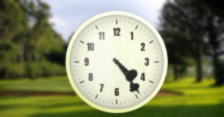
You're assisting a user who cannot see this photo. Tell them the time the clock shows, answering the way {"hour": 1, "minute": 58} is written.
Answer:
{"hour": 4, "minute": 24}
